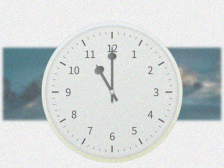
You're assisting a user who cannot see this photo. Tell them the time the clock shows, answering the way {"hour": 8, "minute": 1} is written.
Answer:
{"hour": 11, "minute": 0}
